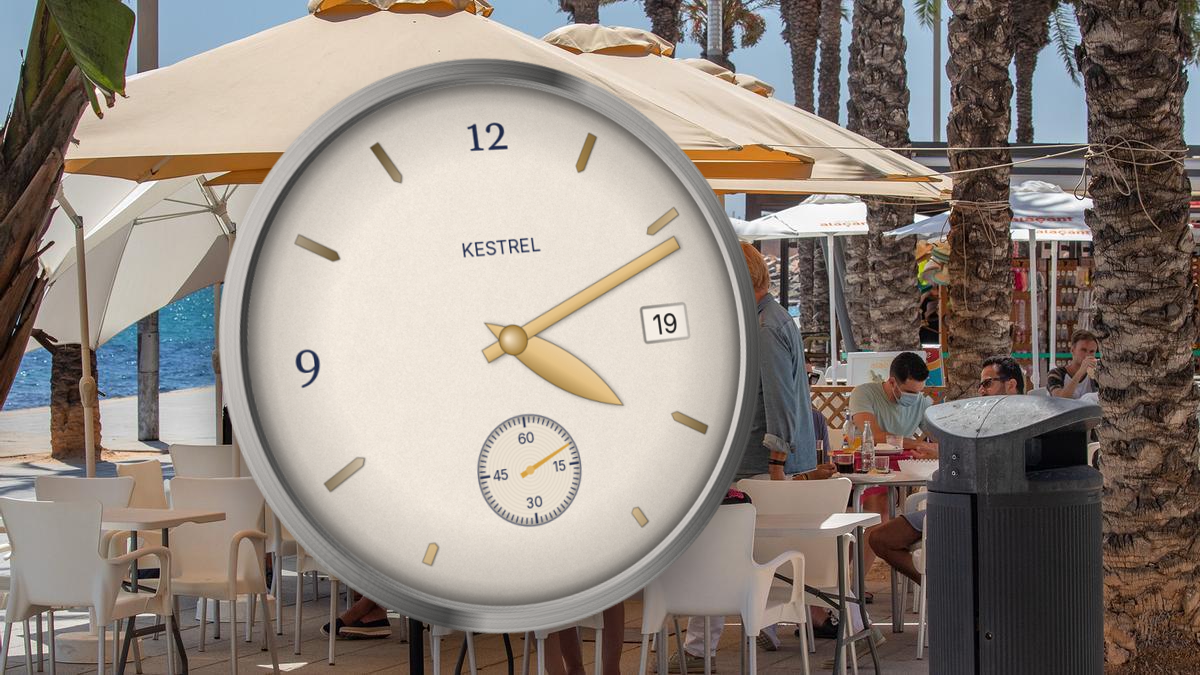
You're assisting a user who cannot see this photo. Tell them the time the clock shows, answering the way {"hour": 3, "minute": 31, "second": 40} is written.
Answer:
{"hour": 4, "minute": 11, "second": 11}
